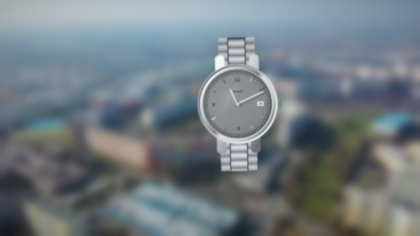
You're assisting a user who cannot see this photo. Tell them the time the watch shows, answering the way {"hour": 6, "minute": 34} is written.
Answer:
{"hour": 11, "minute": 11}
